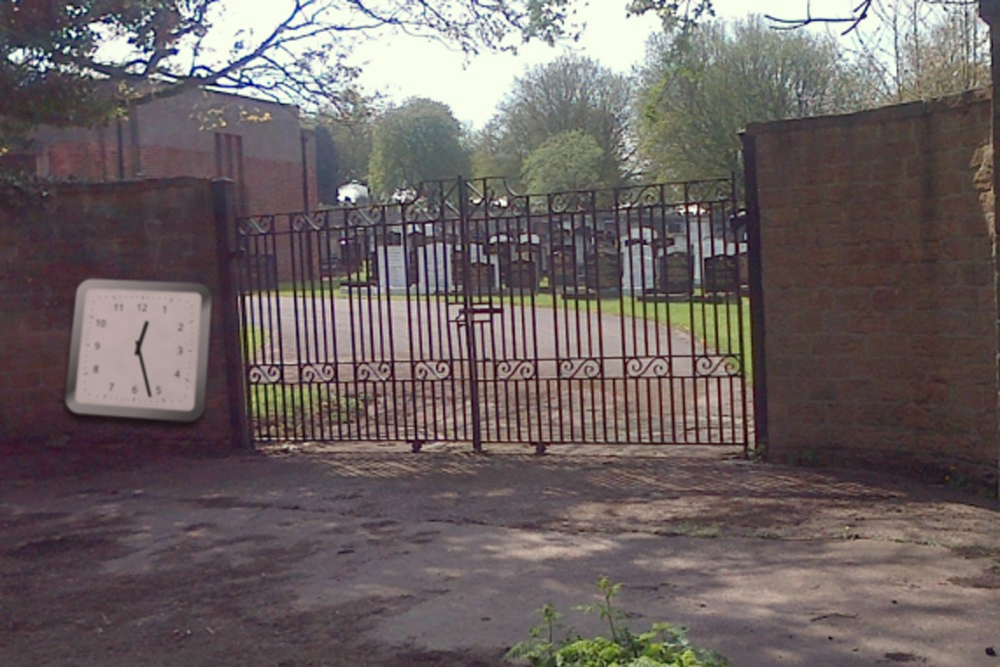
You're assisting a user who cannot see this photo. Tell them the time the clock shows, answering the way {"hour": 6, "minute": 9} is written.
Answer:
{"hour": 12, "minute": 27}
